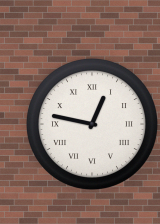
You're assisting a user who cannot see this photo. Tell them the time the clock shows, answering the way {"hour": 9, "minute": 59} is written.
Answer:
{"hour": 12, "minute": 47}
